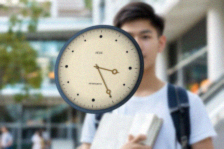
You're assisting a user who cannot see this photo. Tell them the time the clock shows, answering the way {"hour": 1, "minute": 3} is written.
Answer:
{"hour": 3, "minute": 25}
